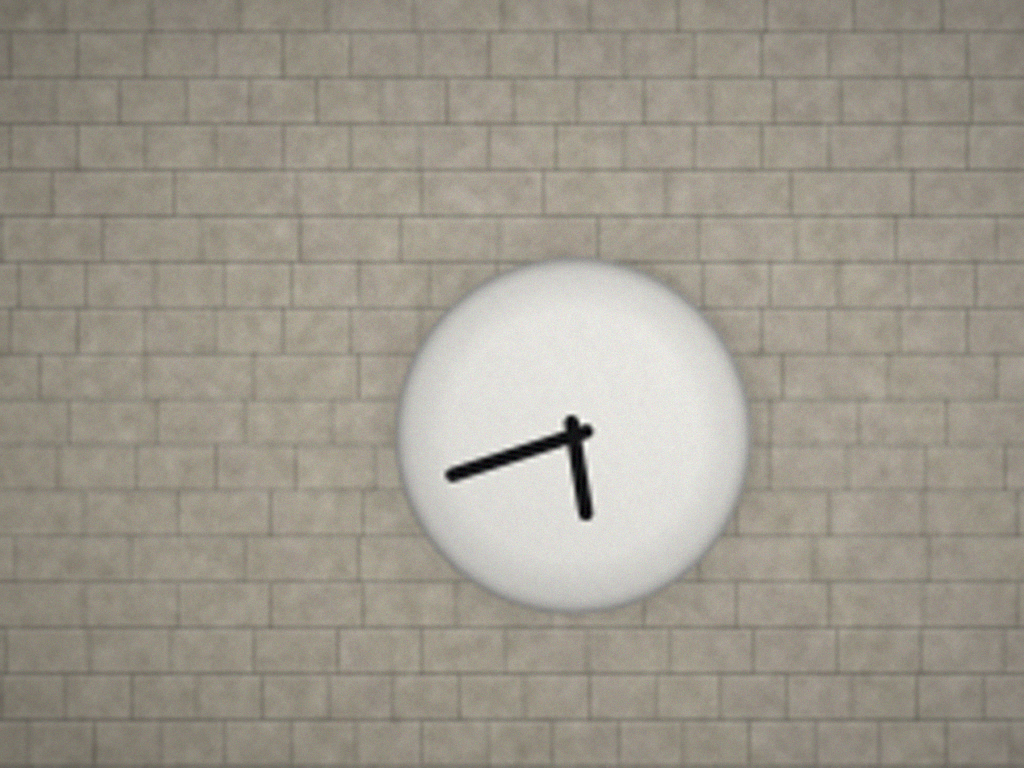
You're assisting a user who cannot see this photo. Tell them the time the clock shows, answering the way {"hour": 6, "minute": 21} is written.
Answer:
{"hour": 5, "minute": 42}
